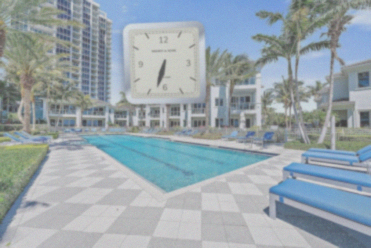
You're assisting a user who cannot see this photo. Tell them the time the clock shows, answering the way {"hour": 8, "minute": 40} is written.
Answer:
{"hour": 6, "minute": 33}
